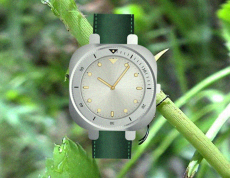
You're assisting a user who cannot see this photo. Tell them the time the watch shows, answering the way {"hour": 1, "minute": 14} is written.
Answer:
{"hour": 10, "minute": 6}
